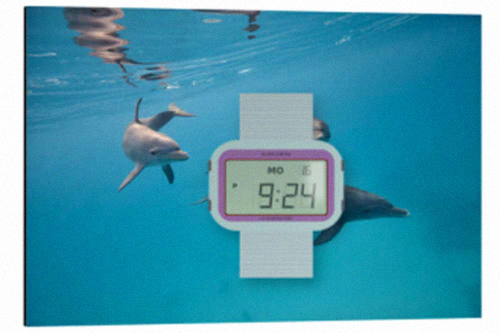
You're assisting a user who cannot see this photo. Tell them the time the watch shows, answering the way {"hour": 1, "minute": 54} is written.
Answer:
{"hour": 9, "minute": 24}
